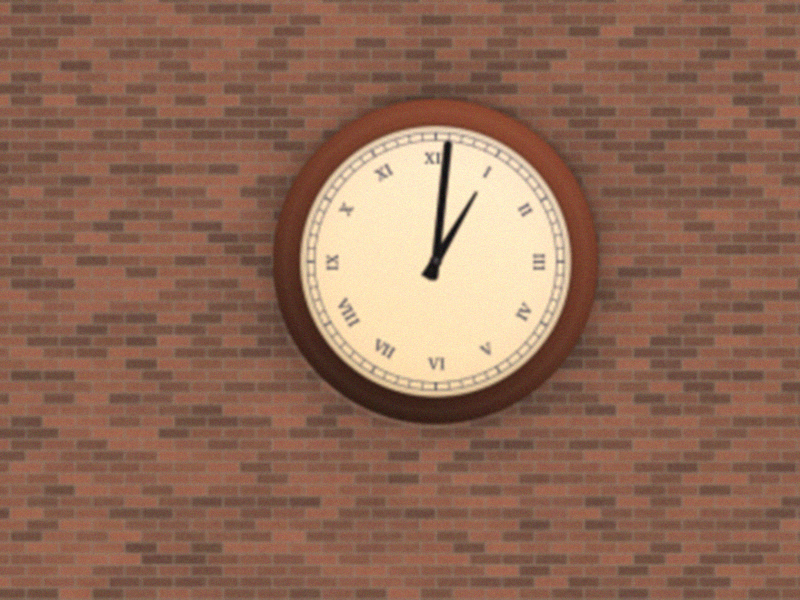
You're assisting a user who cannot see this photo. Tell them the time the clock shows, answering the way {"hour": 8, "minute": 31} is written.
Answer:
{"hour": 1, "minute": 1}
